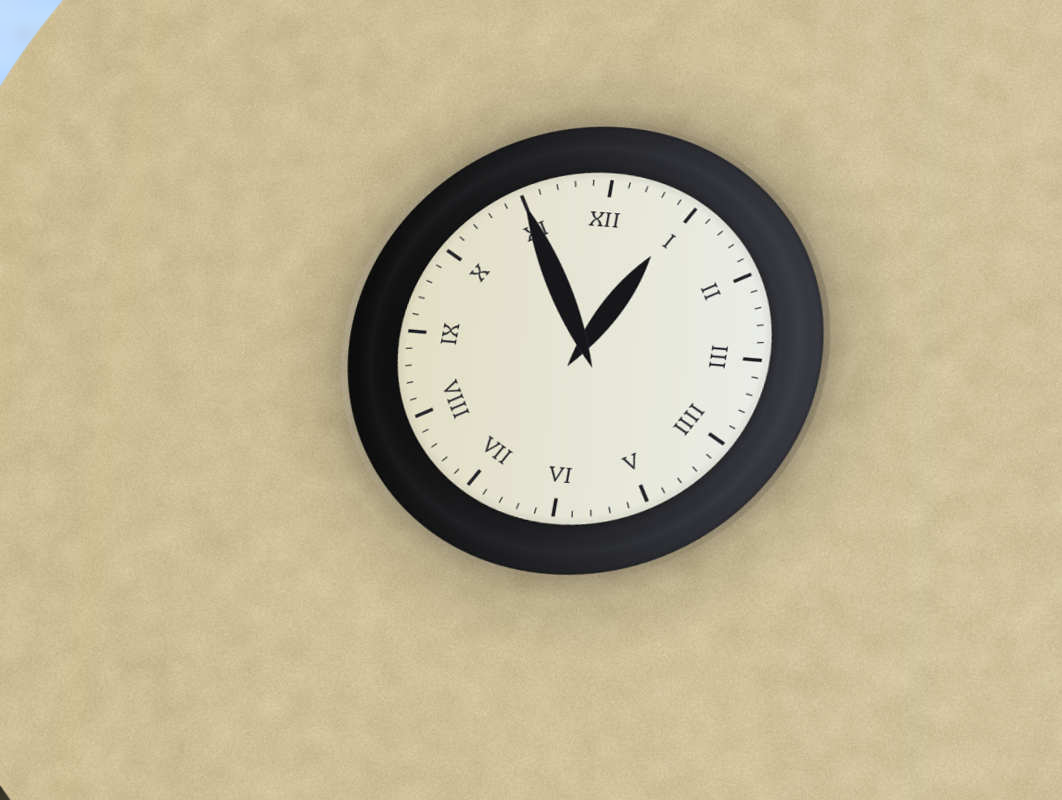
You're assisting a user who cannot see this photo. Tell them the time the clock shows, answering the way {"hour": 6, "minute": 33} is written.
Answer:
{"hour": 12, "minute": 55}
